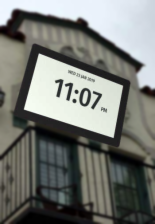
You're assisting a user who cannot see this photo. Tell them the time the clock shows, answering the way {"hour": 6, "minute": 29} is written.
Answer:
{"hour": 11, "minute": 7}
